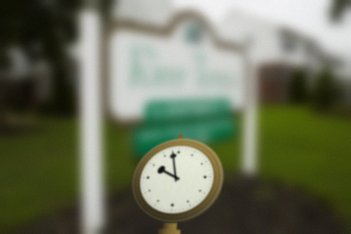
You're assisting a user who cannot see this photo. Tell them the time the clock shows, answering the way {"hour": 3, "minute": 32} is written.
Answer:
{"hour": 9, "minute": 58}
